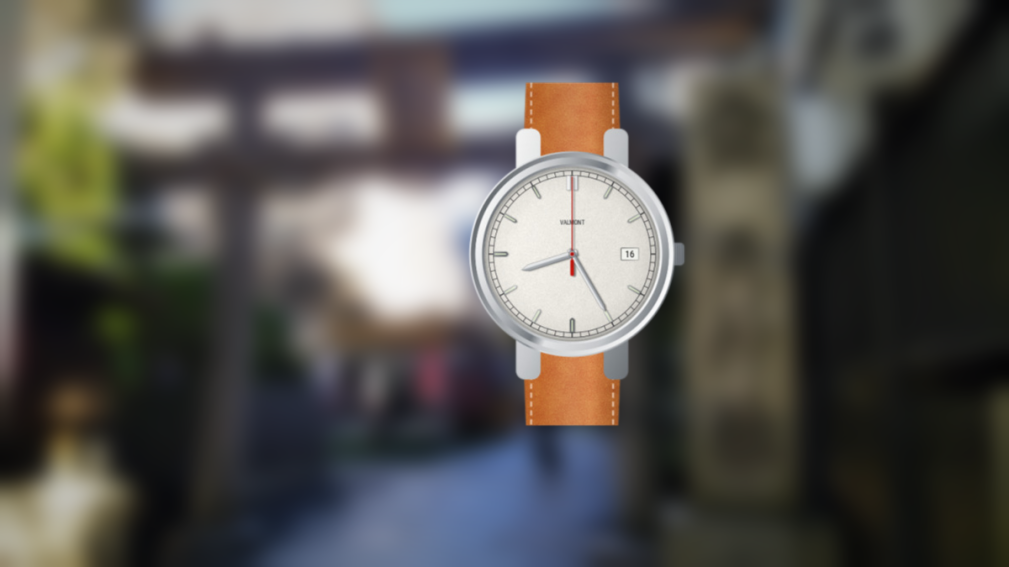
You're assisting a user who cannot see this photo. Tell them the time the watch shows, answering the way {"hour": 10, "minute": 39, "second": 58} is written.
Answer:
{"hour": 8, "minute": 25, "second": 0}
